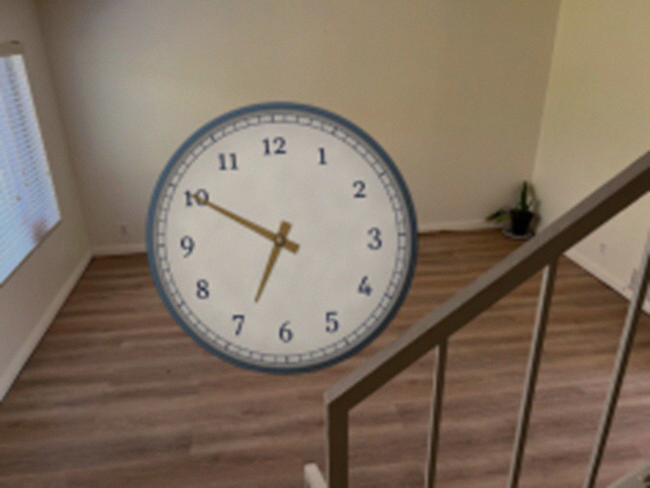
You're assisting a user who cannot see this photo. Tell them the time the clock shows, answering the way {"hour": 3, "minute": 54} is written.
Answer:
{"hour": 6, "minute": 50}
